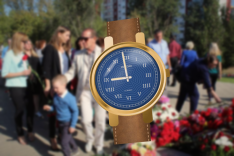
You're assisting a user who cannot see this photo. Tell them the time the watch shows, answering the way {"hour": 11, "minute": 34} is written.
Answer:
{"hour": 8, "minute": 59}
